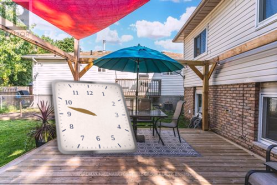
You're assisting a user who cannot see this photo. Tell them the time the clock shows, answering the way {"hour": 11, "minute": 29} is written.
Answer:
{"hour": 9, "minute": 48}
